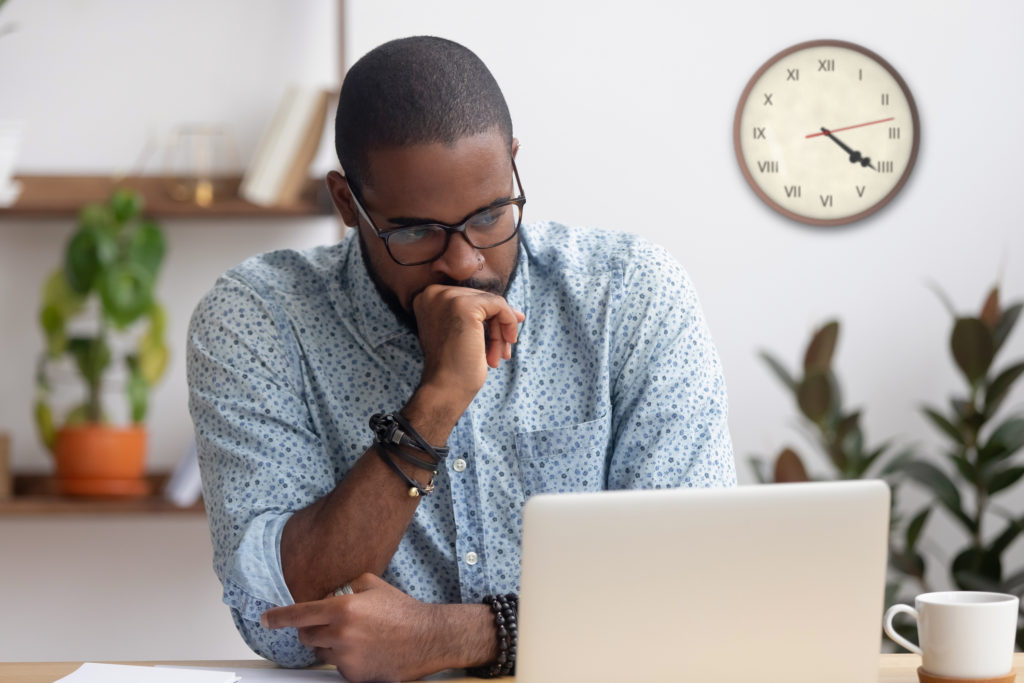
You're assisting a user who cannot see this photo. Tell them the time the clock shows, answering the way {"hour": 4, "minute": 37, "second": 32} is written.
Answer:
{"hour": 4, "minute": 21, "second": 13}
